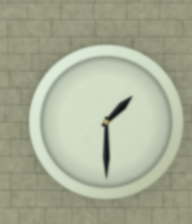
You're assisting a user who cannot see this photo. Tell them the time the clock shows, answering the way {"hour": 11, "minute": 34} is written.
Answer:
{"hour": 1, "minute": 30}
